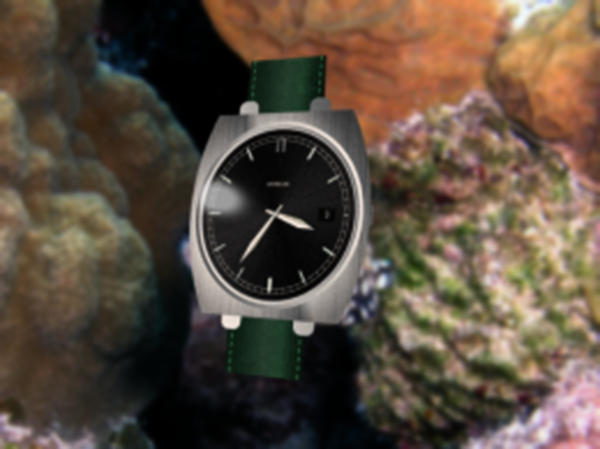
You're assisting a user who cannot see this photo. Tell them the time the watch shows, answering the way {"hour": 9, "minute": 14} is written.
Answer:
{"hour": 3, "minute": 36}
